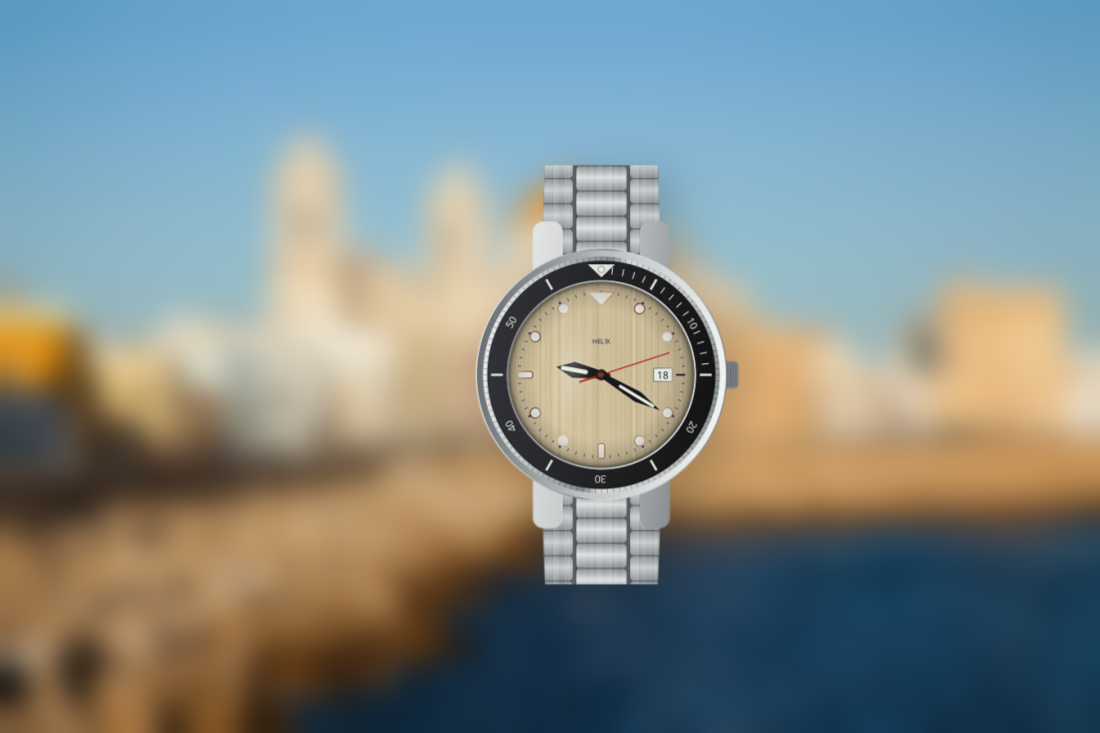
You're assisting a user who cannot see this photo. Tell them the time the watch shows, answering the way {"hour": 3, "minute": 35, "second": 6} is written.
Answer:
{"hour": 9, "minute": 20, "second": 12}
